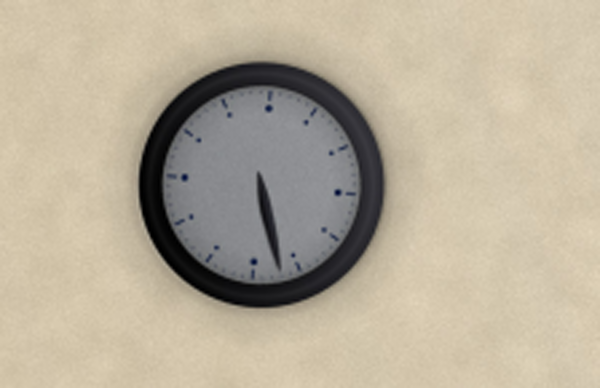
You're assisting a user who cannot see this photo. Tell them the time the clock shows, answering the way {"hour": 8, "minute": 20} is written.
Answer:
{"hour": 5, "minute": 27}
